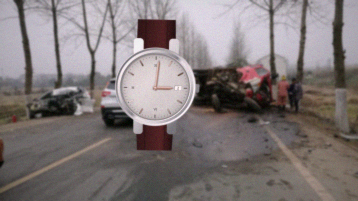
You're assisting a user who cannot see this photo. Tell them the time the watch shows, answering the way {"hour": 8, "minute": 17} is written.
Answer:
{"hour": 3, "minute": 1}
